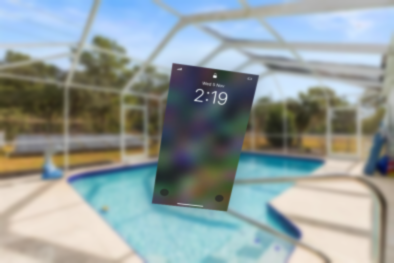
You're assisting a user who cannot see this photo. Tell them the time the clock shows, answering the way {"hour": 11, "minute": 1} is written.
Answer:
{"hour": 2, "minute": 19}
